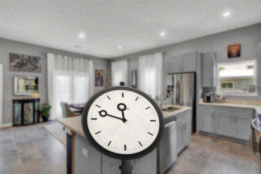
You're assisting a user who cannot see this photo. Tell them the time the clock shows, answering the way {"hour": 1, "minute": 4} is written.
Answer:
{"hour": 11, "minute": 48}
